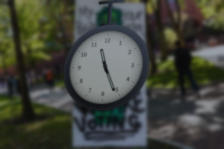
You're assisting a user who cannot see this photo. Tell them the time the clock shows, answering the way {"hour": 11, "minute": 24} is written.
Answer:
{"hour": 11, "minute": 26}
